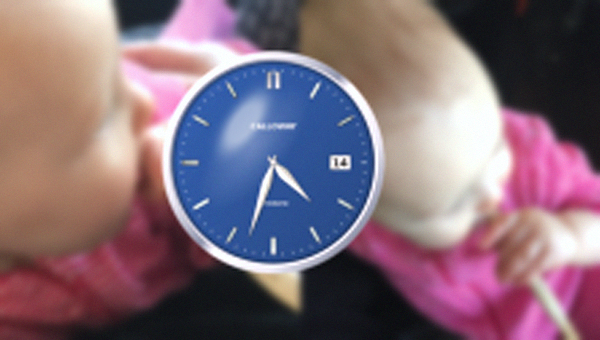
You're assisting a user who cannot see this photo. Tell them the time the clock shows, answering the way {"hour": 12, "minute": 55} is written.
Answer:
{"hour": 4, "minute": 33}
